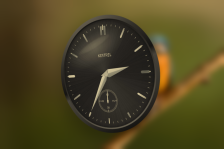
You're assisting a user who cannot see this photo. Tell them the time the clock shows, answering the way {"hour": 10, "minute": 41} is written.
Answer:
{"hour": 2, "minute": 35}
